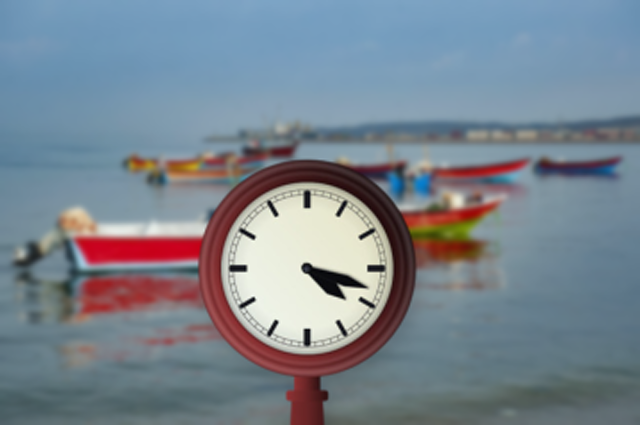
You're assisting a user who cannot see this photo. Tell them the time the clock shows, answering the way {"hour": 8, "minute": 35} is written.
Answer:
{"hour": 4, "minute": 18}
